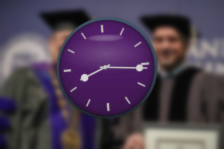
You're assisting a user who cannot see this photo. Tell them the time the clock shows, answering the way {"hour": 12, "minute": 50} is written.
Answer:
{"hour": 8, "minute": 16}
